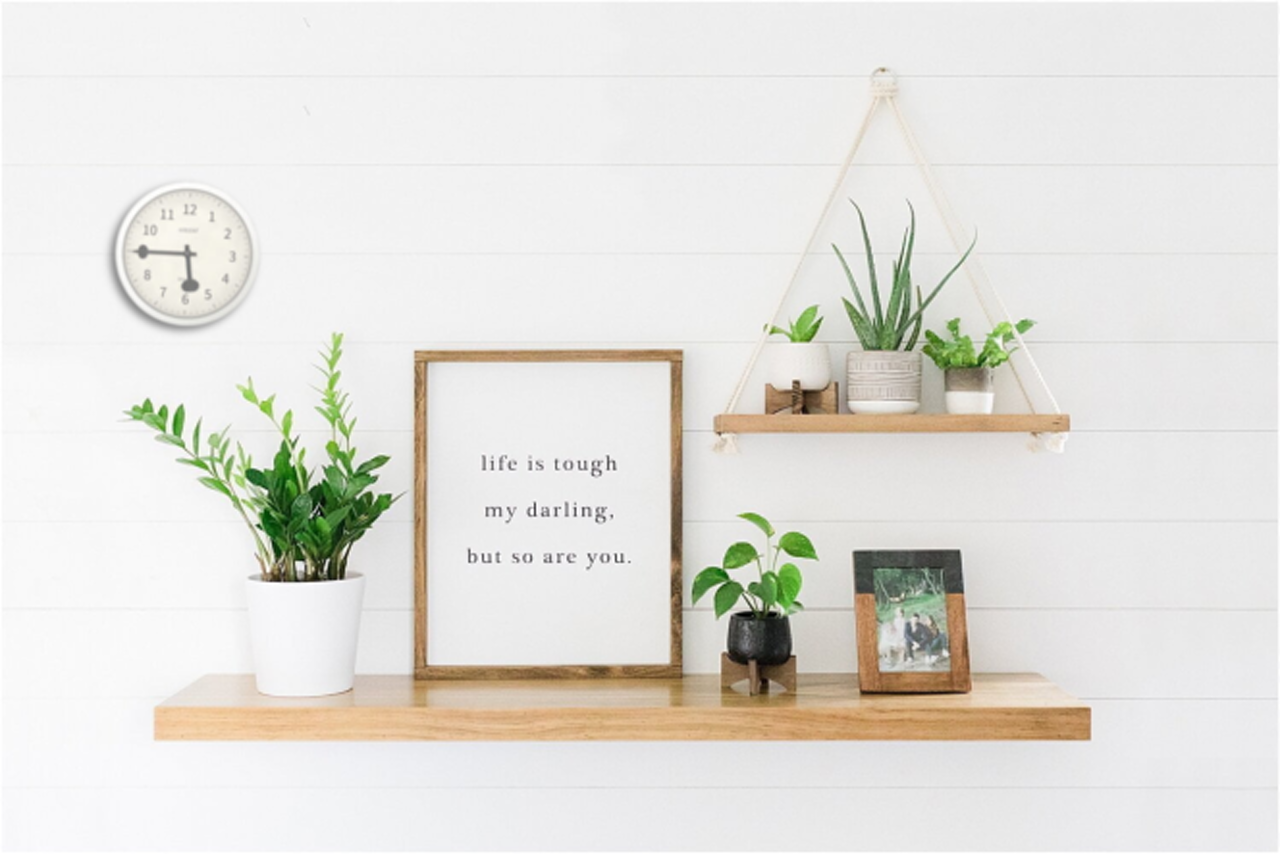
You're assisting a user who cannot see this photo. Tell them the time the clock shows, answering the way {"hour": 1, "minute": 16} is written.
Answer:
{"hour": 5, "minute": 45}
